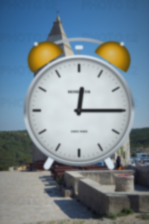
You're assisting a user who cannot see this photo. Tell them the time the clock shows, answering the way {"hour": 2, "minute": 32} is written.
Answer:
{"hour": 12, "minute": 15}
